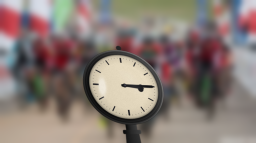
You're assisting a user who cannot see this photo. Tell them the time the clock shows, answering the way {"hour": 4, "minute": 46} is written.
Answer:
{"hour": 3, "minute": 15}
